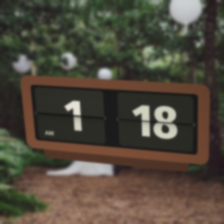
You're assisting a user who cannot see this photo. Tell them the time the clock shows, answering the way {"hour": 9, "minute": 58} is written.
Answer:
{"hour": 1, "minute": 18}
